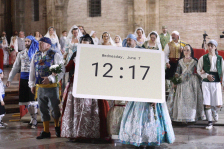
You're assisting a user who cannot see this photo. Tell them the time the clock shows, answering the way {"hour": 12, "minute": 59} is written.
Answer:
{"hour": 12, "minute": 17}
